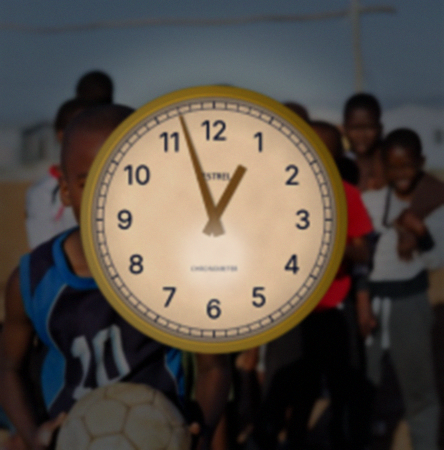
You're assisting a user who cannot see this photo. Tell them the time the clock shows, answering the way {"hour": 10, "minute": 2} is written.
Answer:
{"hour": 12, "minute": 57}
